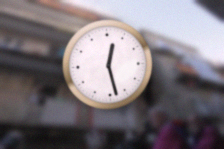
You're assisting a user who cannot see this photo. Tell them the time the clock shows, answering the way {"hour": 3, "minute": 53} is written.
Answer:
{"hour": 12, "minute": 28}
